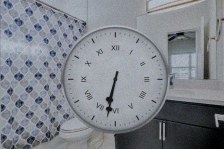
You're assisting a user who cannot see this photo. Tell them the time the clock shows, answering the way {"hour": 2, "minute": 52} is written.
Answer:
{"hour": 6, "minute": 32}
